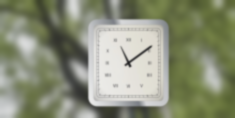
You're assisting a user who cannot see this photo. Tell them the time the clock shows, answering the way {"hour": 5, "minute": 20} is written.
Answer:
{"hour": 11, "minute": 9}
